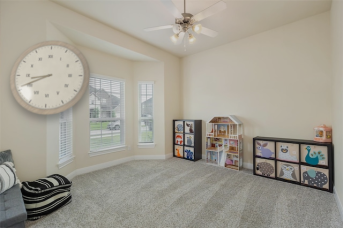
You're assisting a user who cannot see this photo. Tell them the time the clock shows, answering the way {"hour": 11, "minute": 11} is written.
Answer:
{"hour": 8, "minute": 41}
